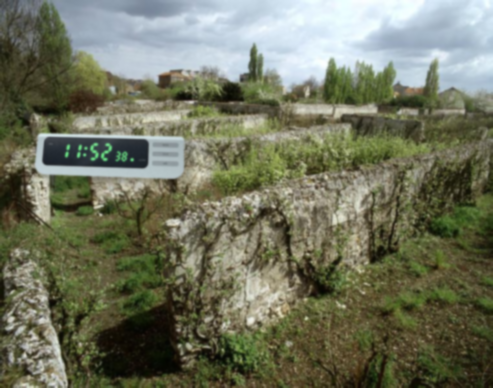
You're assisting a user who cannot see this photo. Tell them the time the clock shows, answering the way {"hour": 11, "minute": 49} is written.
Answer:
{"hour": 11, "minute": 52}
